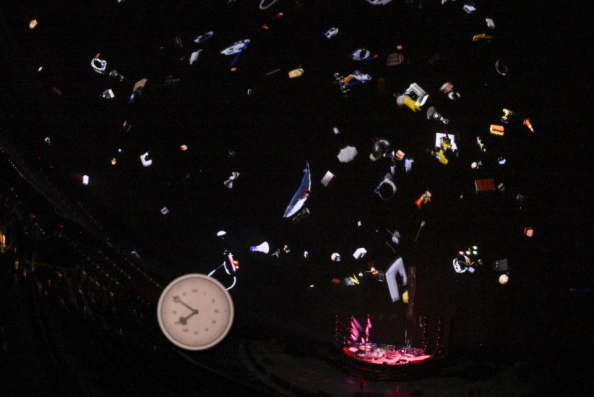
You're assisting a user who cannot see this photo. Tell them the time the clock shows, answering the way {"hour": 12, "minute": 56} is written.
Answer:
{"hour": 7, "minute": 51}
